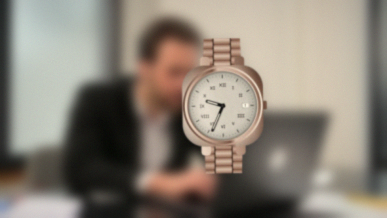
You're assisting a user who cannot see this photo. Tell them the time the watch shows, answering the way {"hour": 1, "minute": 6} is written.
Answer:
{"hour": 9, "minute": 34}
